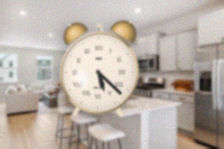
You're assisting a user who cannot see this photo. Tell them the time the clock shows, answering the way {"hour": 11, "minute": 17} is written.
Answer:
{"hour": 5, "minute": 22}
